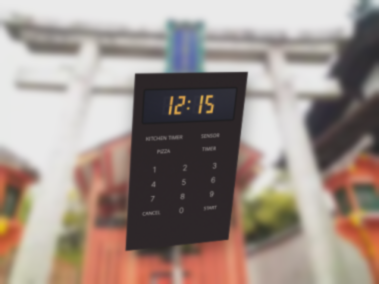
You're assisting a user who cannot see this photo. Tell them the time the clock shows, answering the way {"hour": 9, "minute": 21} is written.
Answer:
{"hour": 12, "minute": 15}
